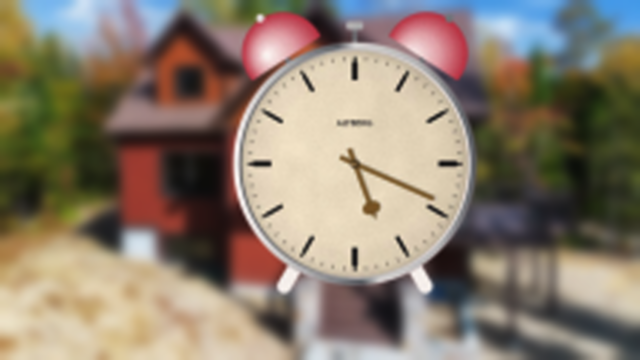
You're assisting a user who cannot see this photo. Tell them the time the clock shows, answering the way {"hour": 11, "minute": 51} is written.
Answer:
{"hour": 5, "minute": 19}
